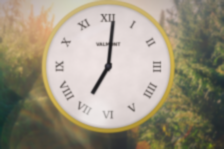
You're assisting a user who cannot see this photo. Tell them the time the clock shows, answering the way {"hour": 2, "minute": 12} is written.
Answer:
{"hour": 7, "minute": 1}
